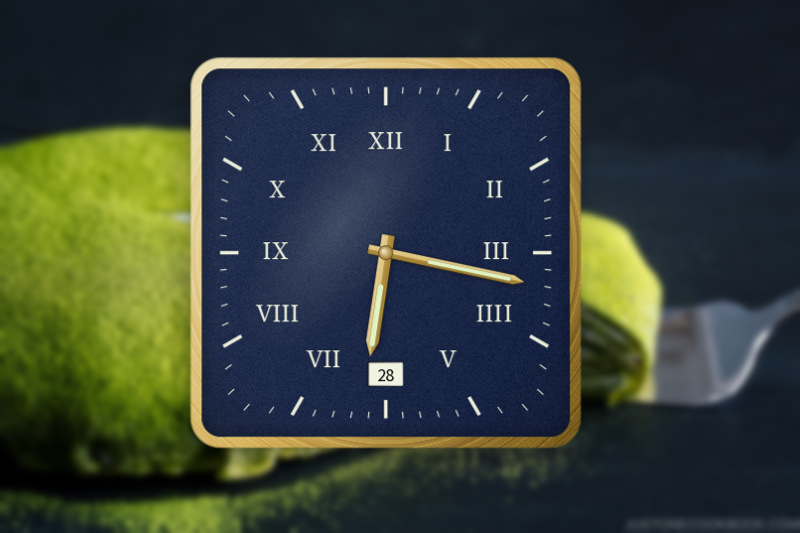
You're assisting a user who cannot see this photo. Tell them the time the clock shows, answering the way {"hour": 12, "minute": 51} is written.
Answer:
{"hour": 6, "minute": 17}
